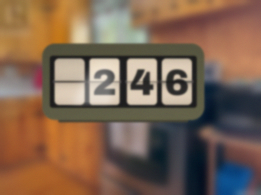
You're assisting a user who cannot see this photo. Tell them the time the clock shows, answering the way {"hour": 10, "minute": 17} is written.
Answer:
{"hour": 2, "minute": 46}
